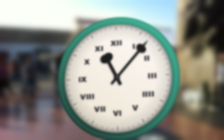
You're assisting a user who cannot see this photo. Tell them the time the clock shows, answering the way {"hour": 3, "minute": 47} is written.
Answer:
{"hour": 11, "minute": 7}
